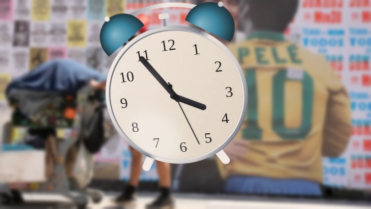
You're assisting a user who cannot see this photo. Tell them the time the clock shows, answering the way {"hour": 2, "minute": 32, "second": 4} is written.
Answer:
{"hour": 3, "minute": 54, "second": 27}
